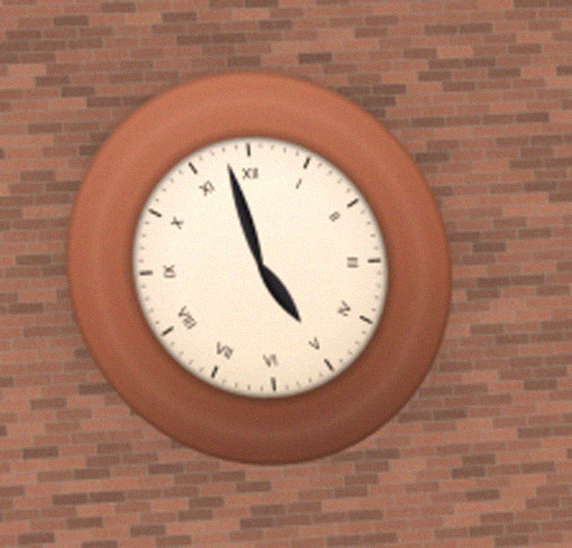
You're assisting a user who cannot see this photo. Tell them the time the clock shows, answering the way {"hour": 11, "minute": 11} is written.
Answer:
{"hour": 4, "minute": 58}
